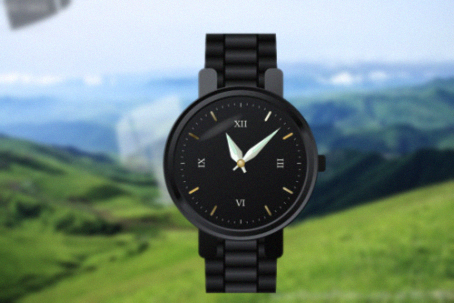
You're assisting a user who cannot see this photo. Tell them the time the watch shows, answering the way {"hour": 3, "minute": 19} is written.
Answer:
{"hour": 11, "minute": 8}
